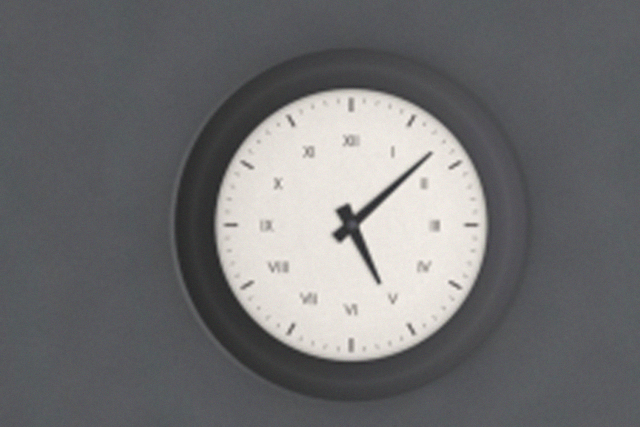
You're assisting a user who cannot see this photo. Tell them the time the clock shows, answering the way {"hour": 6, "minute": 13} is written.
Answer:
{"hour": 5, "minute": 8}
